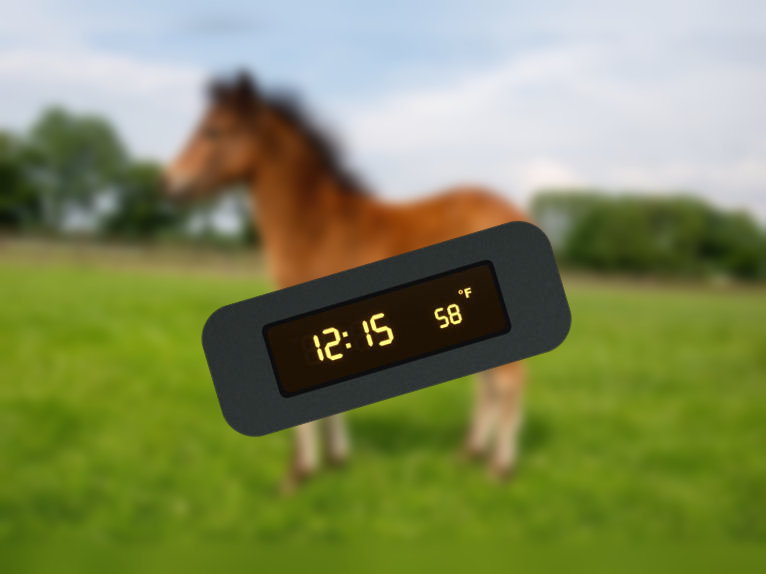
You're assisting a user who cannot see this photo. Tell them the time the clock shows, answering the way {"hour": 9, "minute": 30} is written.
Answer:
{"hour": 12, "minute": 15}
